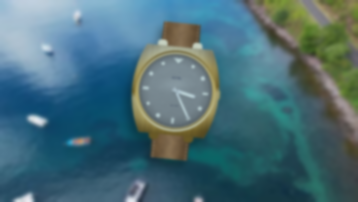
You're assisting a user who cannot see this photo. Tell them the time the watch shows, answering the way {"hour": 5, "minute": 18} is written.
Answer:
{"hour": 3, "minute": 25}
